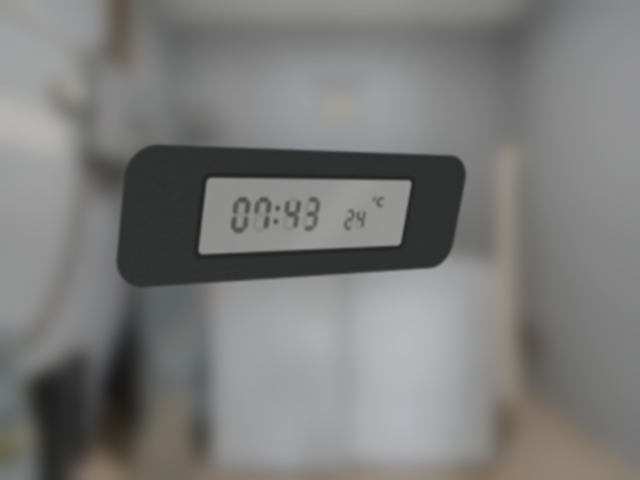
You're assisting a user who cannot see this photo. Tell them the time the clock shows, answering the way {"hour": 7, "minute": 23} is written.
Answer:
{"hour": 7, "minute": 43}
